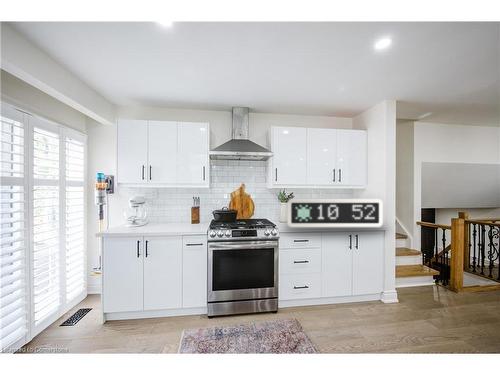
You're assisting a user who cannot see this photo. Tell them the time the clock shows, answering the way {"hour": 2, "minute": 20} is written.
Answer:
{"hour": 10, "minute": 52}
